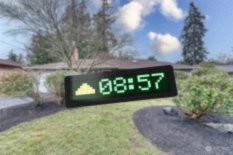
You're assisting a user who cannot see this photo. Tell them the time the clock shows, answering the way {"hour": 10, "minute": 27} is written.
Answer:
{"hour": 8, "minute": 57}
